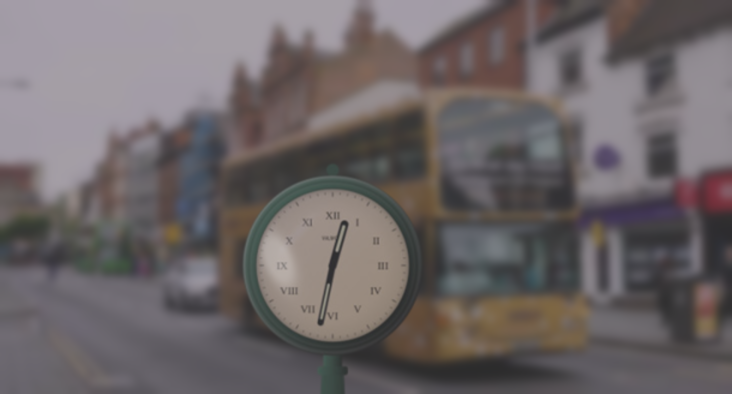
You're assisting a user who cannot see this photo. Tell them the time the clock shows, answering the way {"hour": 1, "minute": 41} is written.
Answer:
{"hour": 12, "minute": 32}
